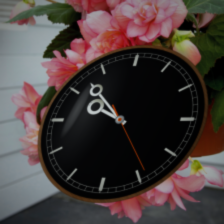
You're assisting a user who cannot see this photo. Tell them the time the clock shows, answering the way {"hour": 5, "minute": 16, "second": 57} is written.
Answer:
{"hour": 9, "minute": 52, "second": 24}
